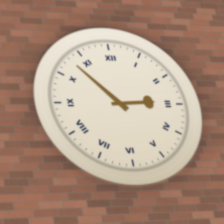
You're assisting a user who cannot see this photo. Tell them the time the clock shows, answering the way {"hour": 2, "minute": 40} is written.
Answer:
{"hour": 2, "minute": 53}
